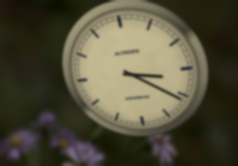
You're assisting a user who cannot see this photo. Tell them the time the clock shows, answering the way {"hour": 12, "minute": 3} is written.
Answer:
{"hour": 3, "minute": 21}
